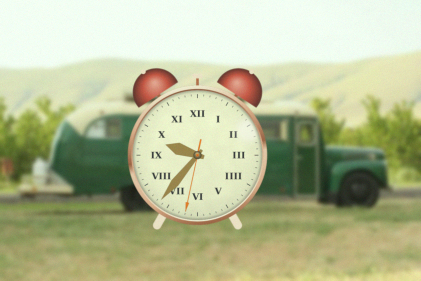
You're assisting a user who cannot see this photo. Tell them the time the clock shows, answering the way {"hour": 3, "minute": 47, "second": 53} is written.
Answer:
{"hour": 9, "minute": 36, "second": 32}
